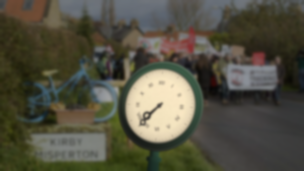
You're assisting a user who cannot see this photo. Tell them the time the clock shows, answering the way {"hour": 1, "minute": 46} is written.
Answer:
{"hour": 7, "minute": 37}
